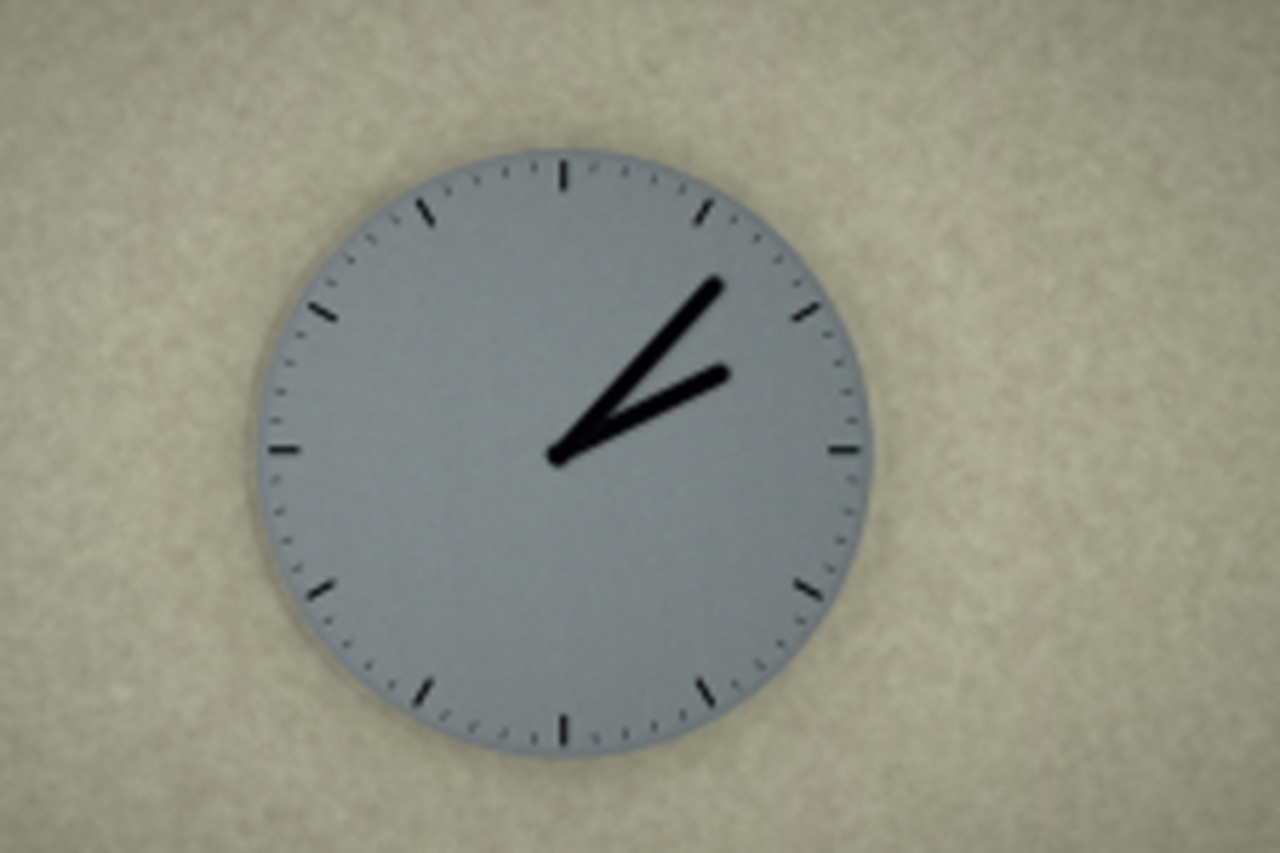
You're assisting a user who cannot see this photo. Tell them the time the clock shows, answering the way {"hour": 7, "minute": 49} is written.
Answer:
{"hour": 2, "minute": 7}
